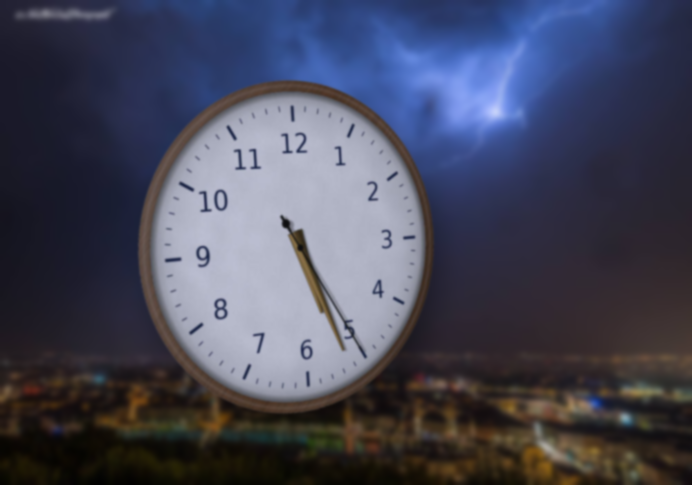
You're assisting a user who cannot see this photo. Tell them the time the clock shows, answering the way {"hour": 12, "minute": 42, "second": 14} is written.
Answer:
{"hour": 5, "minute": 26, "second": 25}
